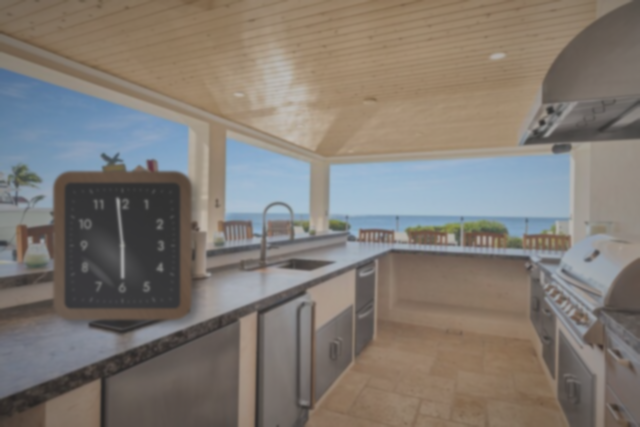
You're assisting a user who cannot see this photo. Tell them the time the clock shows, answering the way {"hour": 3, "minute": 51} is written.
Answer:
{"hour": 5, "minute": 59}
